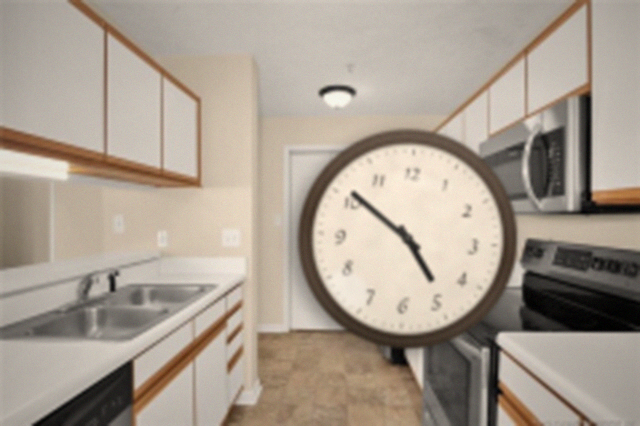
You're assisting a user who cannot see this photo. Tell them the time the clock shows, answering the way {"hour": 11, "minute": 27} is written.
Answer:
{"hour": 4, "minute": 51}
